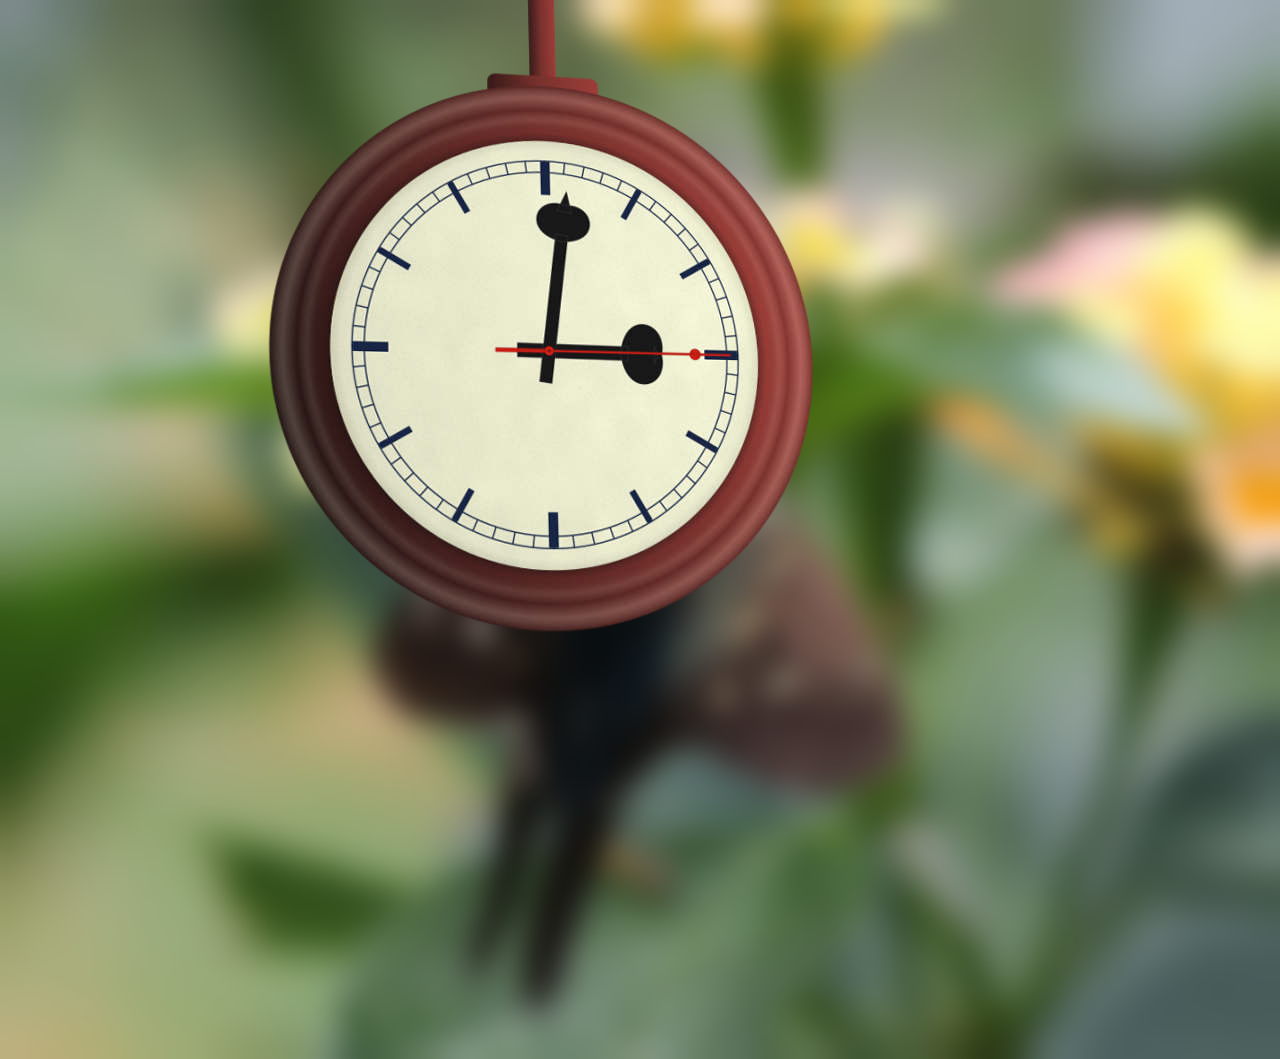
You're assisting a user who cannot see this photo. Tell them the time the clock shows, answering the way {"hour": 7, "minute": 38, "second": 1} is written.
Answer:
{"hour": 3, "minute": 1, "second": 15}
